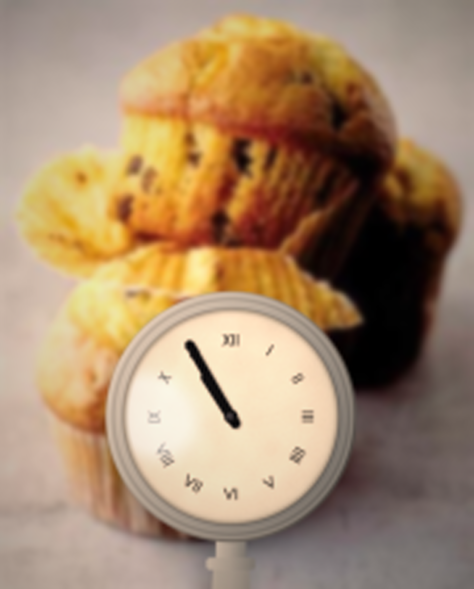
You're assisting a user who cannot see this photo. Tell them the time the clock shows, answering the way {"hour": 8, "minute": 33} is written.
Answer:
{"hour": 10, "minute": 55}
